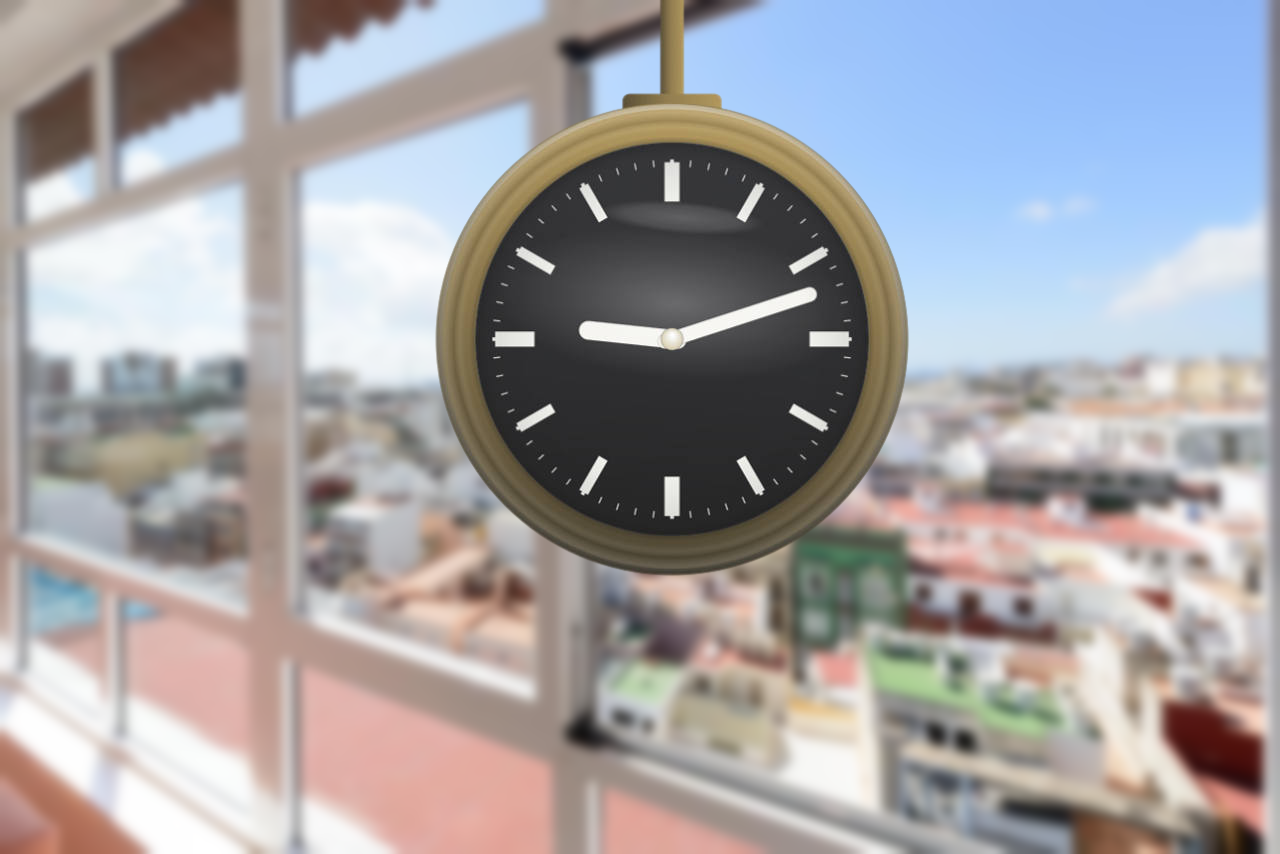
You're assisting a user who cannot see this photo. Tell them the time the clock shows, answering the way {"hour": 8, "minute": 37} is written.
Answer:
{"hour": 9, "minute": 12}
